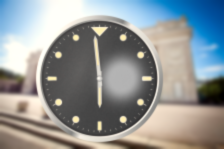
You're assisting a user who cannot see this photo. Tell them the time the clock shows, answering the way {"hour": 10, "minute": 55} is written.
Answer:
{"hour": 5, "minute": 59}
